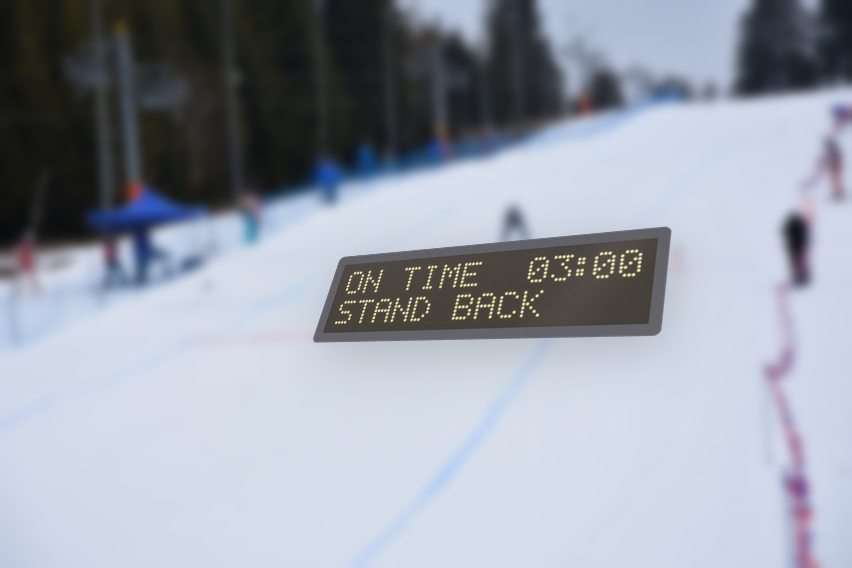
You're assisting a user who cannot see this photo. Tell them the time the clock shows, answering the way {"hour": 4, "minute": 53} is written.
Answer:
{"hour": 3, "minute": 0}
